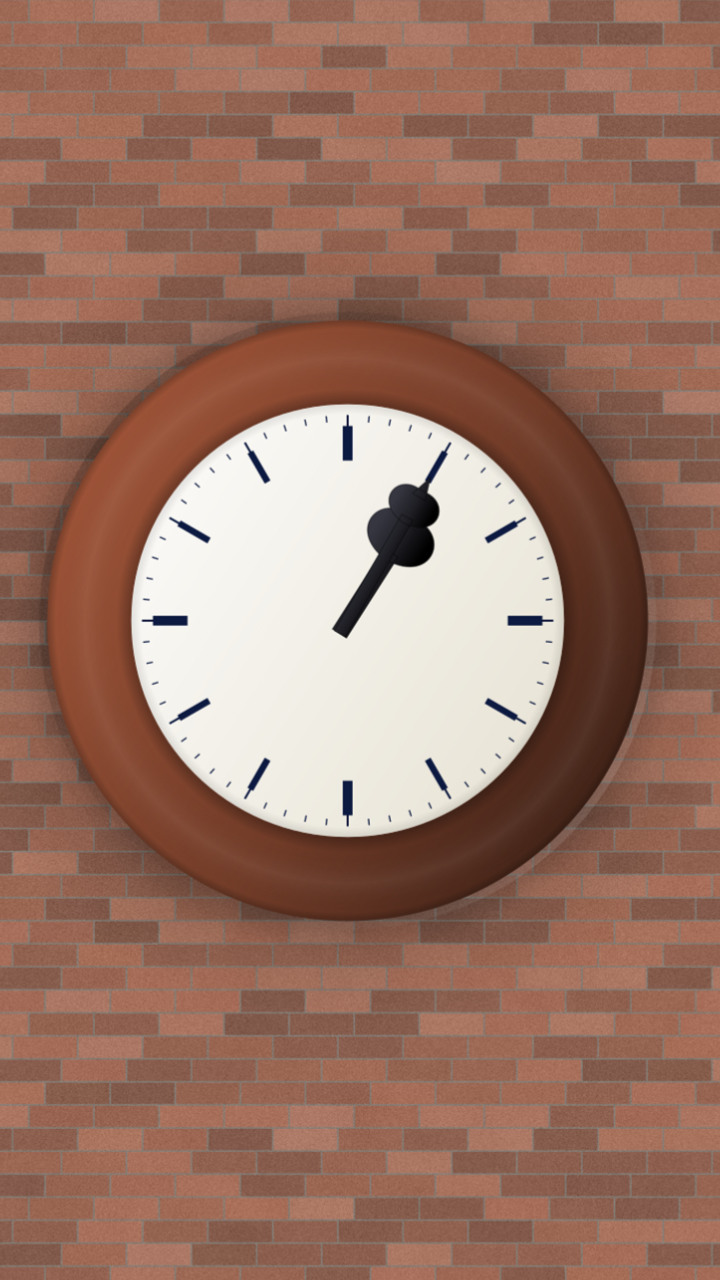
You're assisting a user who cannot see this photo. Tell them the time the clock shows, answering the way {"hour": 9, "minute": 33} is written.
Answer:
{"hour": 1, "minute": 5}
